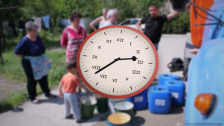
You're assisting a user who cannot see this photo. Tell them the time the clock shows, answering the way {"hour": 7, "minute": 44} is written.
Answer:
{"hour": 2, "minute": 38}
